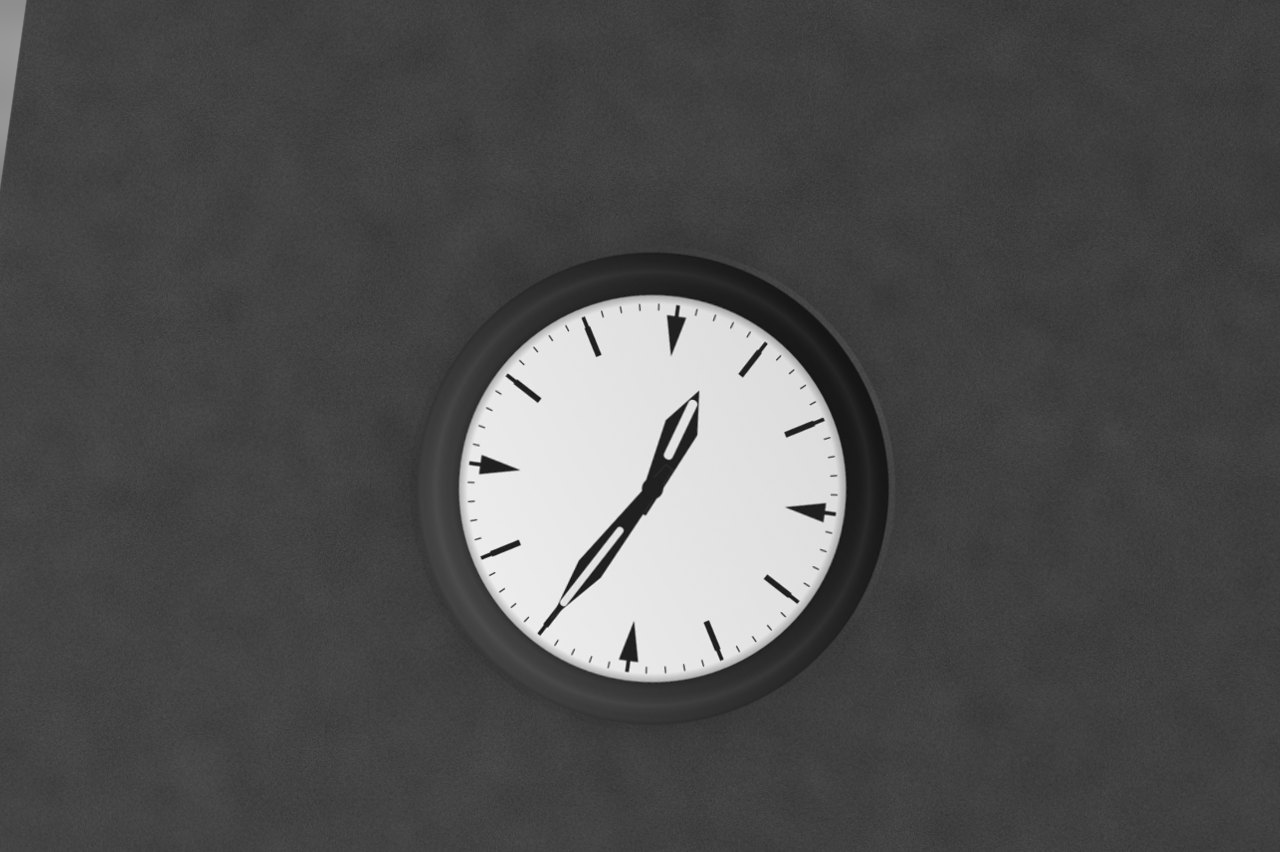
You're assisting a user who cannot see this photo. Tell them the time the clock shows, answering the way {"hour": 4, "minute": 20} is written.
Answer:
{"hour": 12, "minute": 35}
